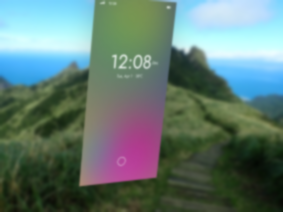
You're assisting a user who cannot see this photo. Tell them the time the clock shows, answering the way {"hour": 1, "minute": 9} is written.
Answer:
{"hour": 12, "minute": 8}
